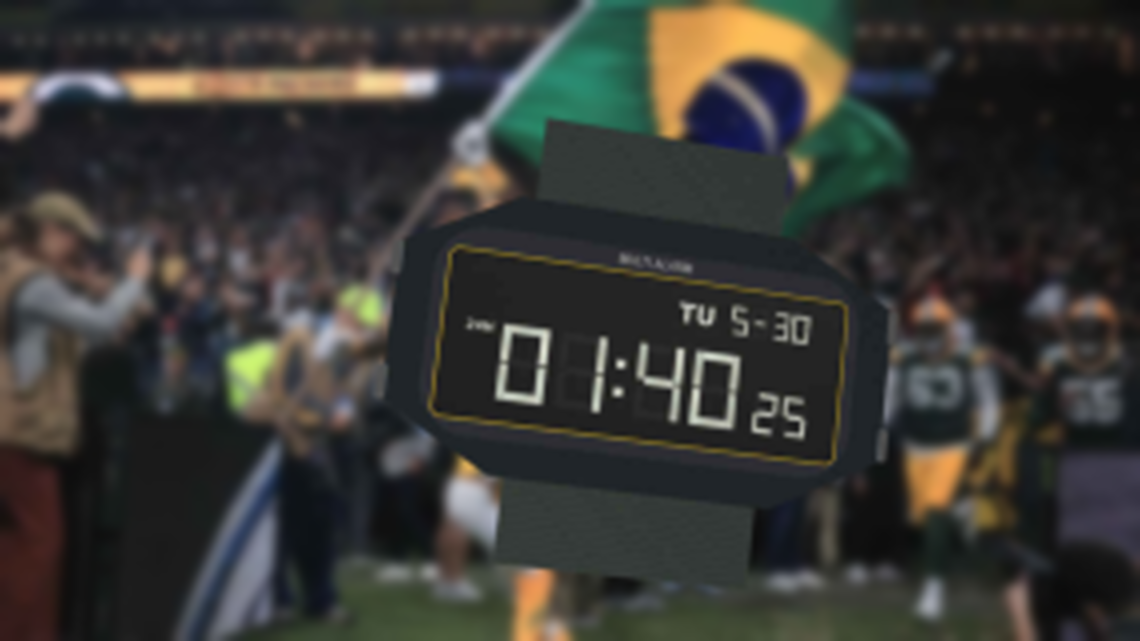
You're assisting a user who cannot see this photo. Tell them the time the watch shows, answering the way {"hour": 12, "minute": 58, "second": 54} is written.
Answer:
{"hour": 1, "minute": 40, "second": 25}
